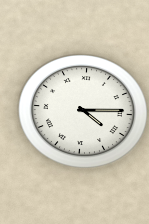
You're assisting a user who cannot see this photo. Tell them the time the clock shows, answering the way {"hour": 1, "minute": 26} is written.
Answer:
{"hour": 4, "minute": 14}
